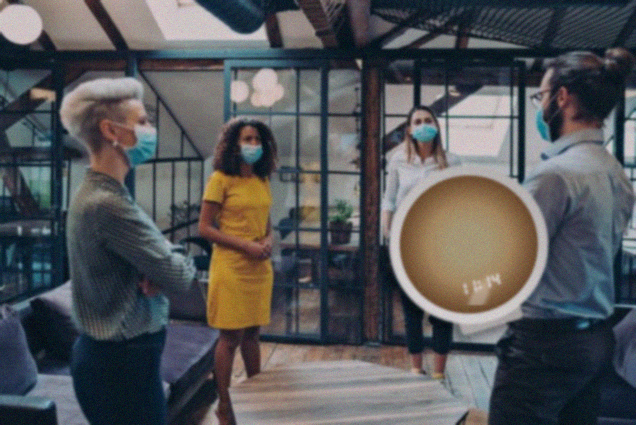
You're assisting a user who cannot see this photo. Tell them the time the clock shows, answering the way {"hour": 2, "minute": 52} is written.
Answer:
{"hour": 11, "minute": 14}
